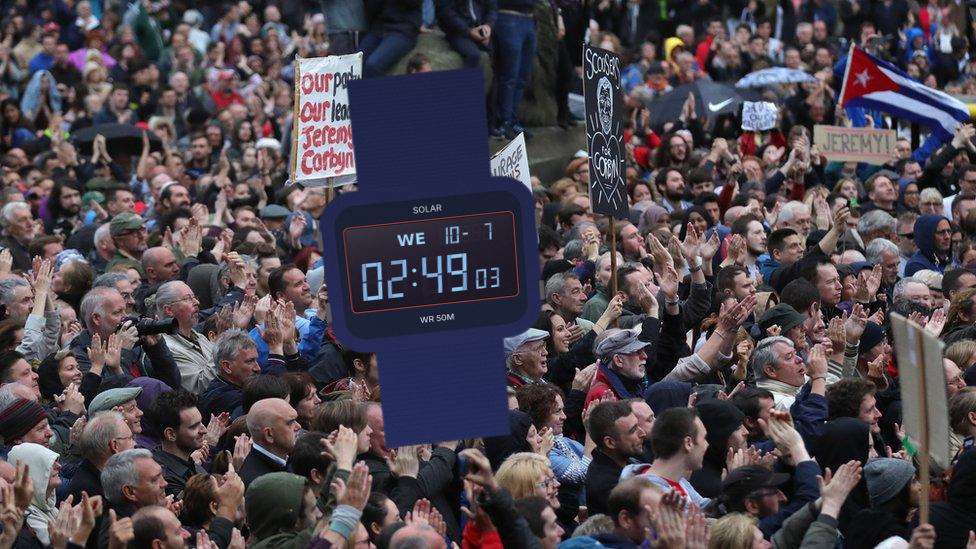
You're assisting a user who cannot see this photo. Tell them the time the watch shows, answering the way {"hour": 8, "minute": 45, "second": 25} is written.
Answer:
{"hour": 2, "minute": 49, "second": 3}
